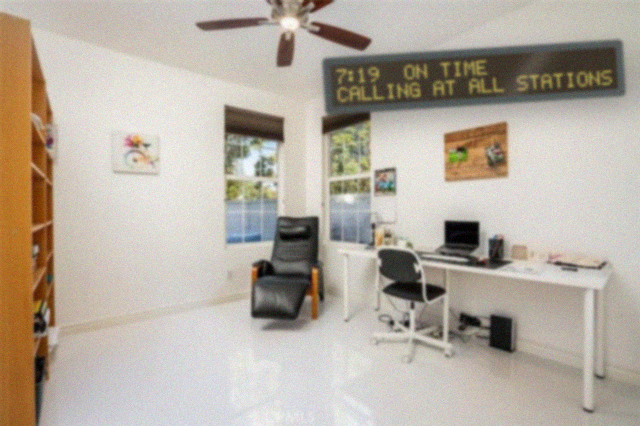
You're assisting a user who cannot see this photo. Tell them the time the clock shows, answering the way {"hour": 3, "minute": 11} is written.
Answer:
{"hour": 7, "minute": 19}
